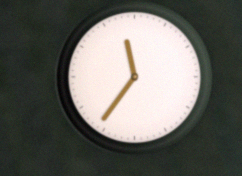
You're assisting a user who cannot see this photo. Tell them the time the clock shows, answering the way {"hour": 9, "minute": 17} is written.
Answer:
{"hour": 11, "minute": 36}
